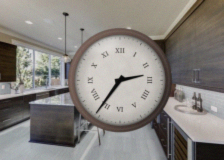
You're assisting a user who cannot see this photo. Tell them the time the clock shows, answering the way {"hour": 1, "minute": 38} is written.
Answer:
{"hour": 2, "minute": 36}
